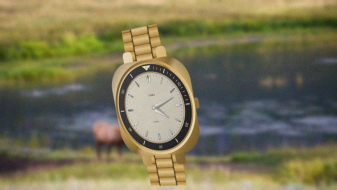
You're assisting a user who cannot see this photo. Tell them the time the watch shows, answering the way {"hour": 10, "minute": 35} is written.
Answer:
{"hour": 4, "minute": 12}
